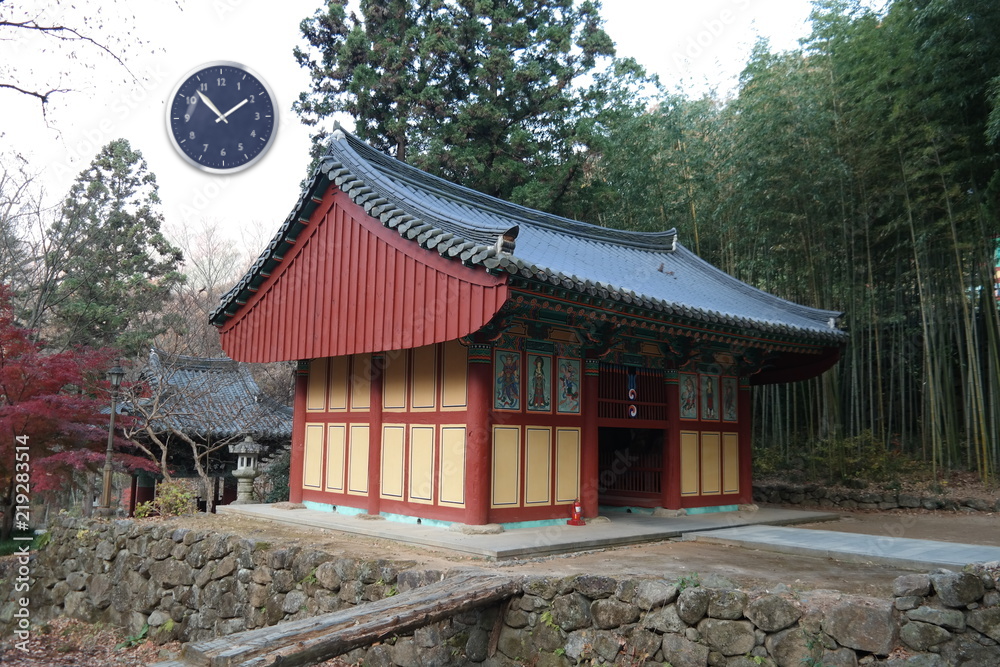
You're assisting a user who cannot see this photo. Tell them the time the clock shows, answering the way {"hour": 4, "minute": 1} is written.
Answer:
{"hour": 1, "minute": 53}
